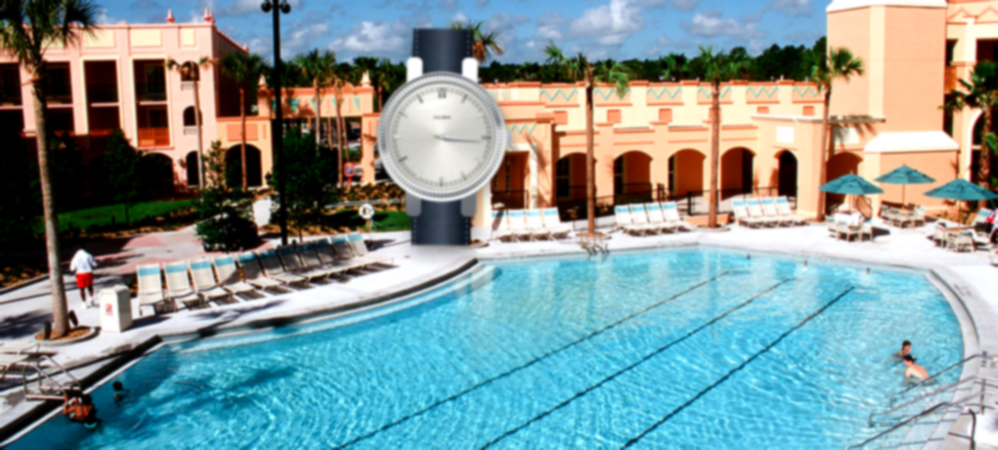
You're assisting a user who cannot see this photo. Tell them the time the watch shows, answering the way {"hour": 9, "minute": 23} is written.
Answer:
{"hour": 3, "minute": 16}
